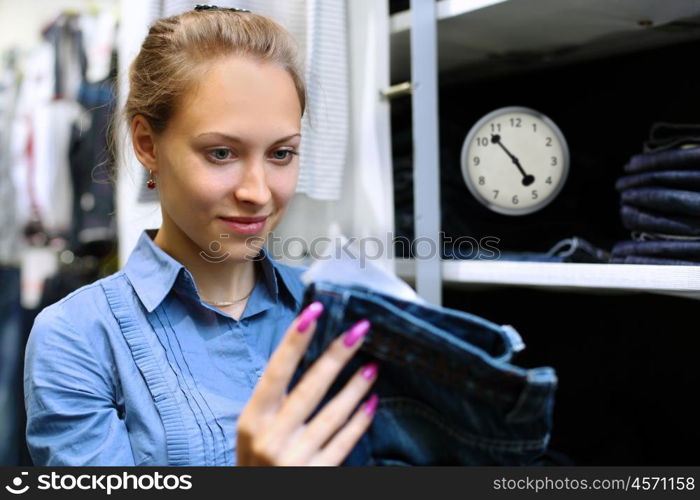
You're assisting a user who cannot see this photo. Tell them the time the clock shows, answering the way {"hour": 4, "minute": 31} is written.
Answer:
{"hour": 4, "minute": 53}
